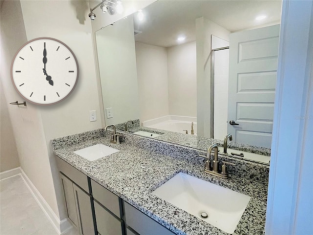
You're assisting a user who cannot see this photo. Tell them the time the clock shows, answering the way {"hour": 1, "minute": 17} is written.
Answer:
{"hour": 5, "minute": 0}
